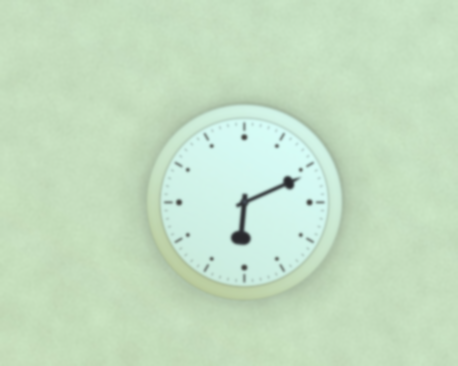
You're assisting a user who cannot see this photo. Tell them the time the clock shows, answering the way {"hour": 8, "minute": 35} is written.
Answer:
{"hour": 6, "minute": 11}
